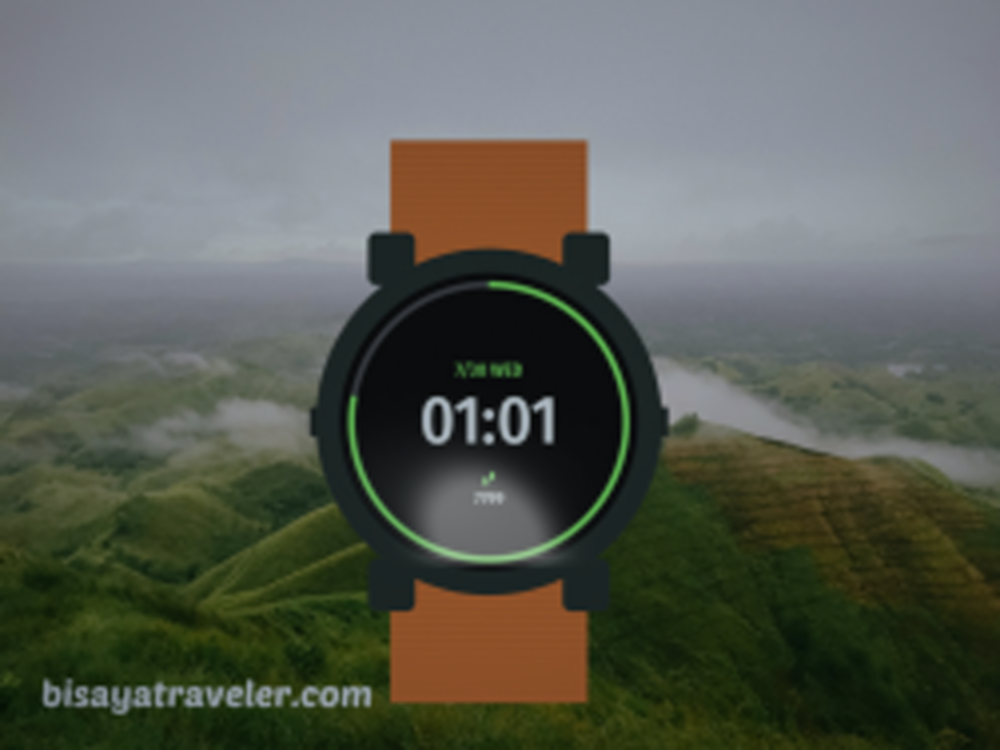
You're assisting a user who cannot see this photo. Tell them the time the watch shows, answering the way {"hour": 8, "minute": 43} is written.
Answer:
{"hour": 1, "minute": 1}
